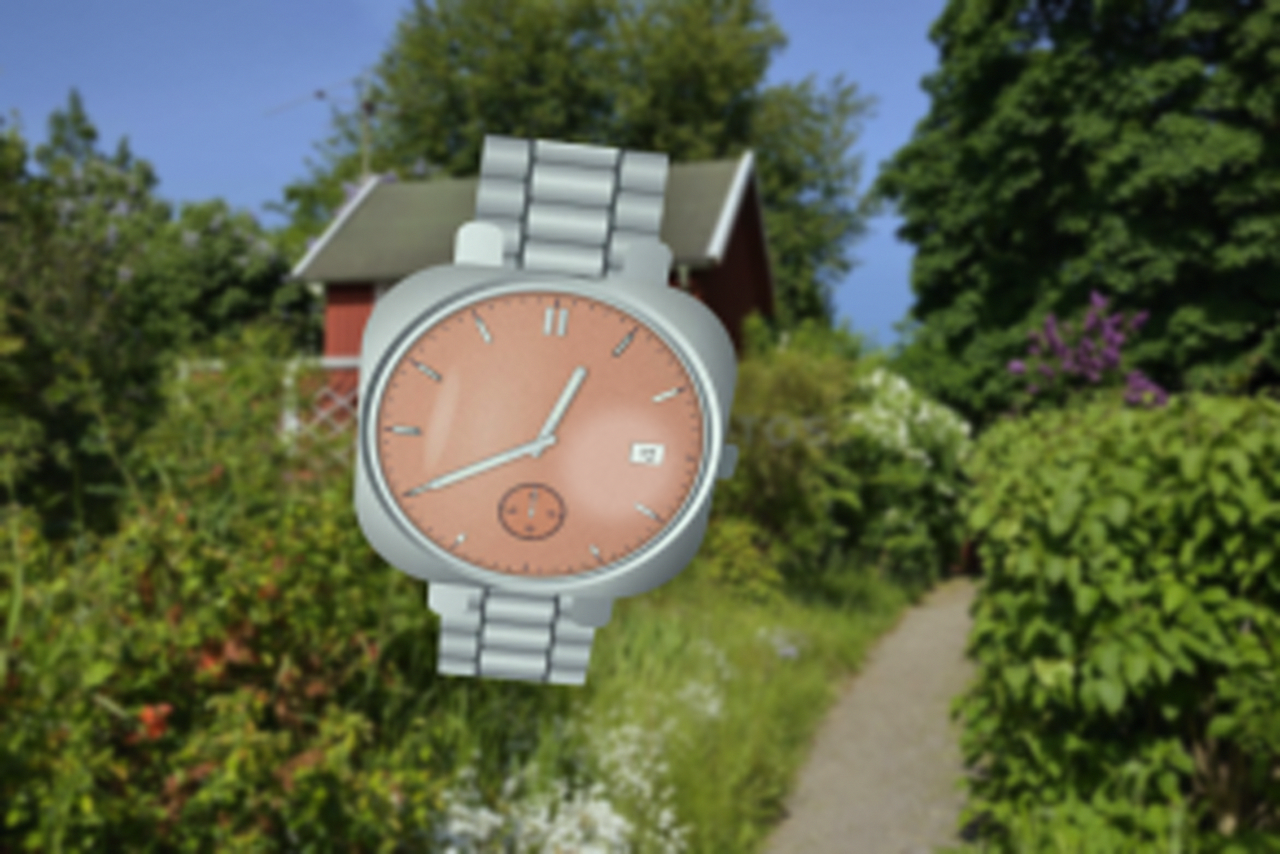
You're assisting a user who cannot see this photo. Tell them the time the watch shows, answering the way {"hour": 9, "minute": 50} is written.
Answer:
{"hour": 12, "minute": 40}
